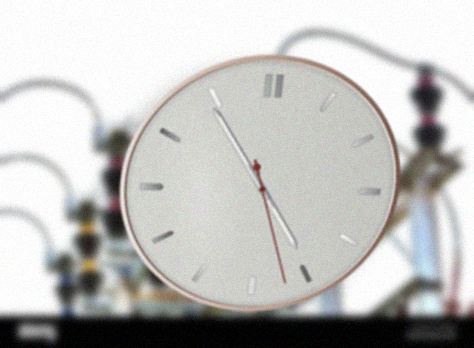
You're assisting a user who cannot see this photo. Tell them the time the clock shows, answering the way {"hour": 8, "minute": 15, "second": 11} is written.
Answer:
{"hour": 4, "minute": 54, "second": 27}
